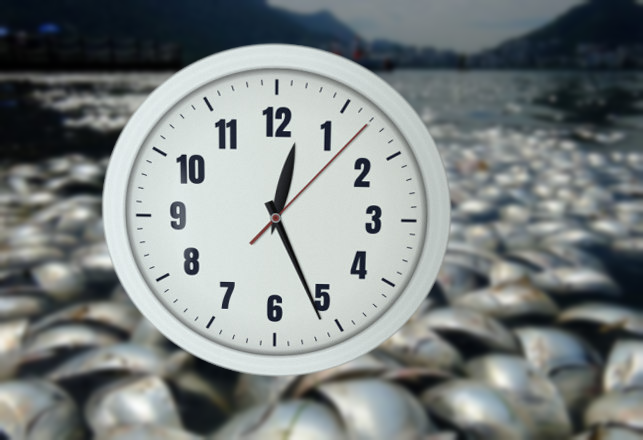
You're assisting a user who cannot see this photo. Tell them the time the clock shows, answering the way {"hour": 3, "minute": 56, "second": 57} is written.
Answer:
{"hour": 12, "minute": 26, "second": 7}
